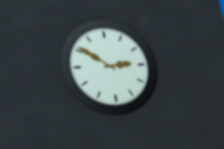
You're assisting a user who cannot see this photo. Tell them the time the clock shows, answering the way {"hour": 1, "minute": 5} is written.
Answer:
{"hour": 2, "minute": 51}
